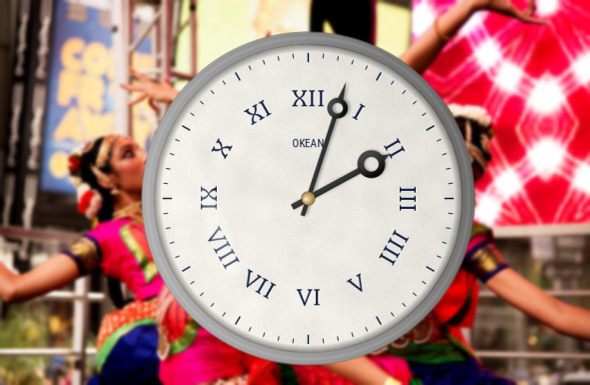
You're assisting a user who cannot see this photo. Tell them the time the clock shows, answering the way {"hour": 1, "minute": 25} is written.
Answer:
{"hour": 2, "minute": 3}
